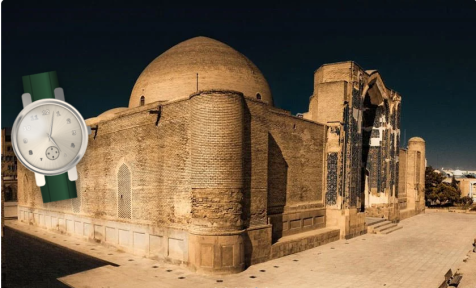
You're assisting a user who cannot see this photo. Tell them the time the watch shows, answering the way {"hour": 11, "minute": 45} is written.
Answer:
{"hour": 5, "minute": 3}
